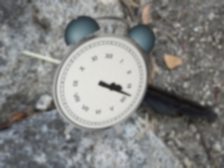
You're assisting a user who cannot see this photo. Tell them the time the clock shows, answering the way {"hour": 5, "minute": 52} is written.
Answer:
{"hour": 3, "minute": 18}
